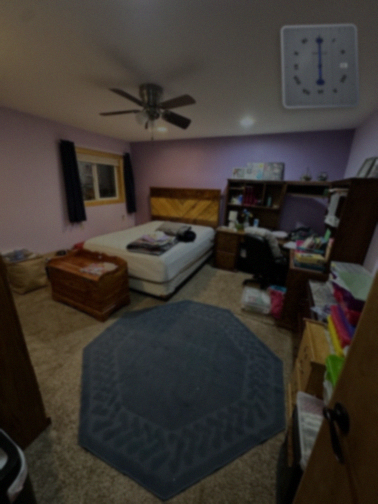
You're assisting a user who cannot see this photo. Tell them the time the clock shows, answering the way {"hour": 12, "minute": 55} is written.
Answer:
{"hour": 6, "minute": 0}
